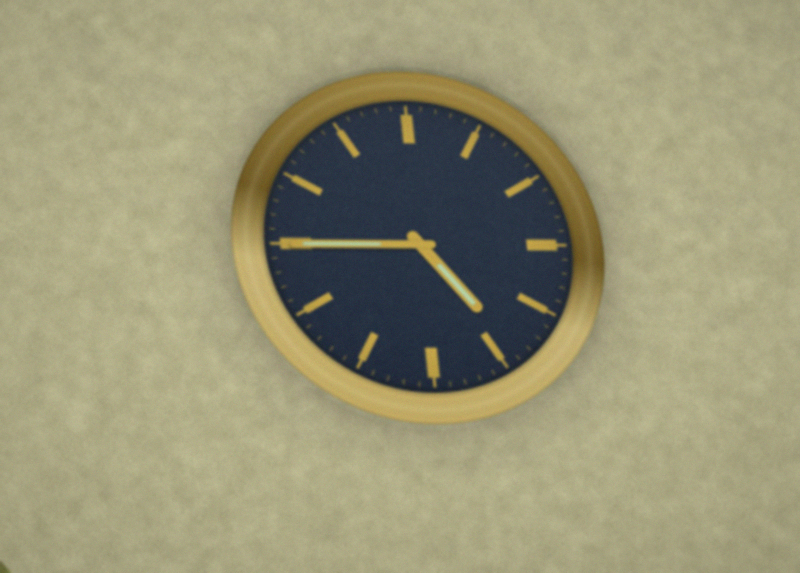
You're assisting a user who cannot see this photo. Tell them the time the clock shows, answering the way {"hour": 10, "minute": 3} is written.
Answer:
{"hour": 4, "minute": 45}
